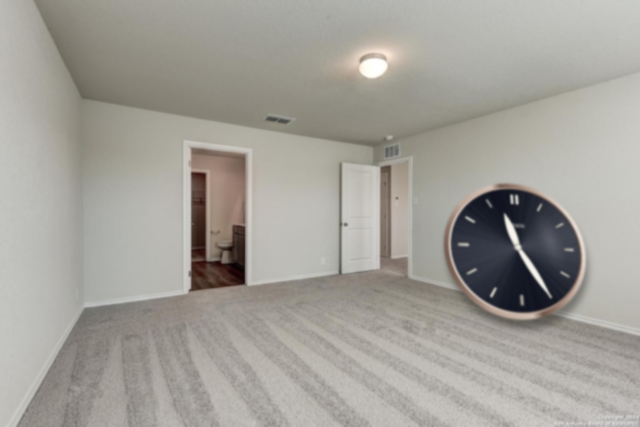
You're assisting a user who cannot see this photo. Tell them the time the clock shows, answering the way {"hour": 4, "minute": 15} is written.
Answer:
{"hour": 11, "minute": 25}
